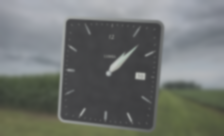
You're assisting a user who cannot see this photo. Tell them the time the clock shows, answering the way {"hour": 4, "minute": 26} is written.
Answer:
{"hour": 1, "minute": 7}
